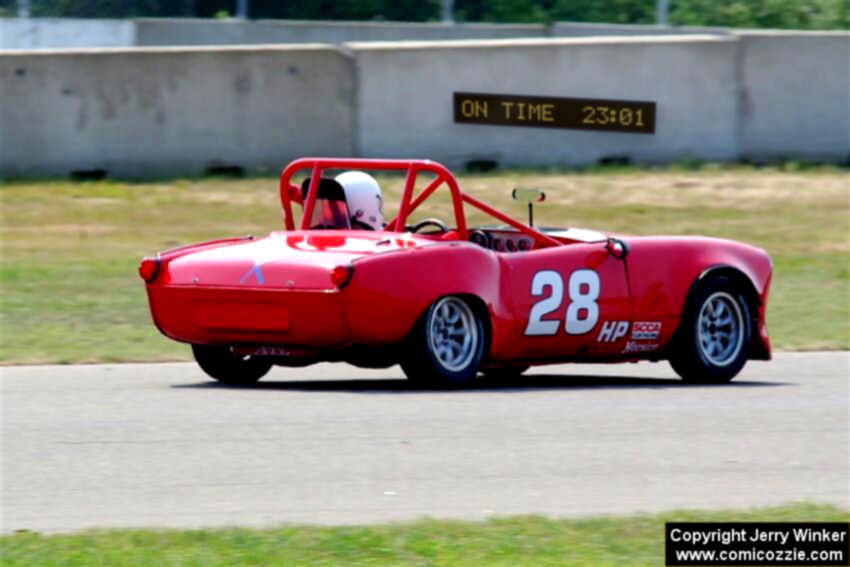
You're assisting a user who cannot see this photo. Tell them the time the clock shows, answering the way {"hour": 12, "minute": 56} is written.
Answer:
{"hour": 23, "minute": 1}
